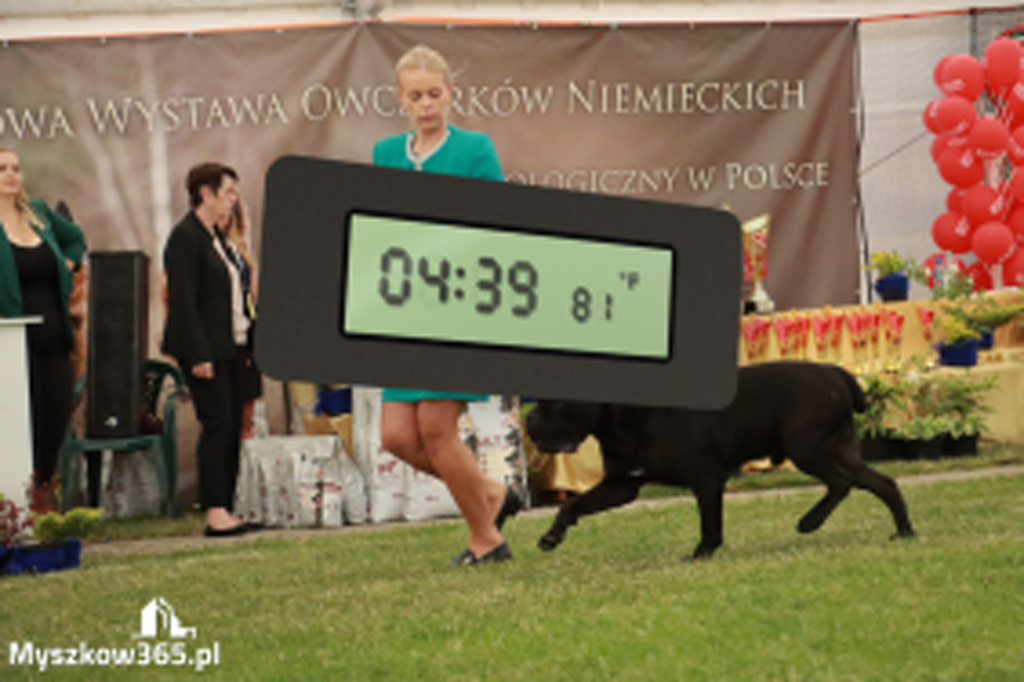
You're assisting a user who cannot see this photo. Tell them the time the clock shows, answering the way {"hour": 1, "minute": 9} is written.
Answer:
{"hour": 4, "minute": 39}
